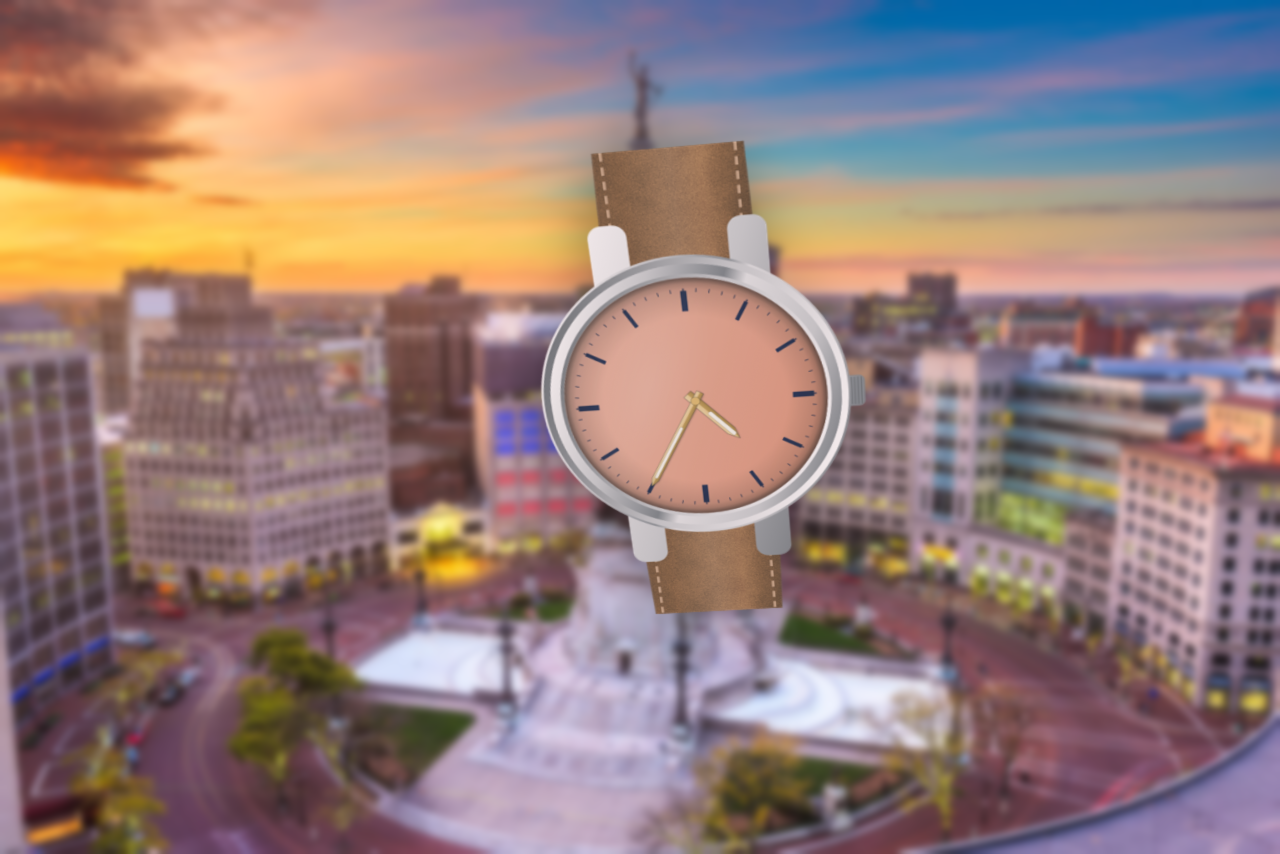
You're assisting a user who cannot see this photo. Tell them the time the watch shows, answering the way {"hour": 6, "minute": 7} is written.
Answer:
{"hour": 4, "minute": 35}
